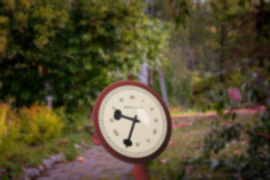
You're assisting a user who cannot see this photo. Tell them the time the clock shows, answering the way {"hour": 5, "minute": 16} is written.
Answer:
{"hour": 9, "minute": 34}
